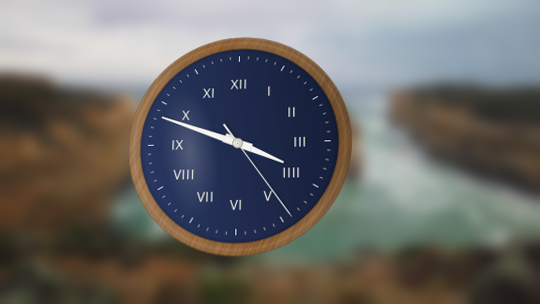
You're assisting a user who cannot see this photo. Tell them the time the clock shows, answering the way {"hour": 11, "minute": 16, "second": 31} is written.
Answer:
{"hour": 3, "minute": 48, "second": 24}
